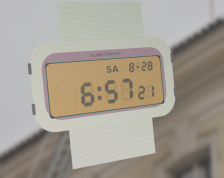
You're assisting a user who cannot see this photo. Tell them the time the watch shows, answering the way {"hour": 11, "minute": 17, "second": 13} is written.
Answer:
{"hour": 6, "minute": 57, "second": 21}
